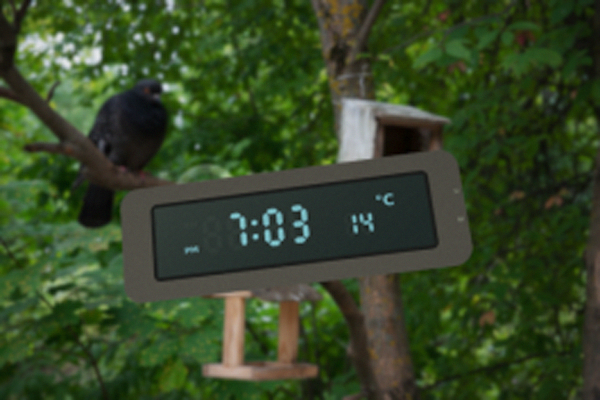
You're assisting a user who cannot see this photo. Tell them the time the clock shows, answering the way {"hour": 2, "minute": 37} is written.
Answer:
{"hour": 7, "minute": 3}
